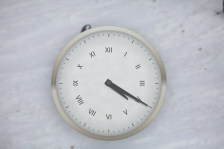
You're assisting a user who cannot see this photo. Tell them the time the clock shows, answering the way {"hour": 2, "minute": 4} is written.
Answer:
{"hour": 4, "minute": 20}
